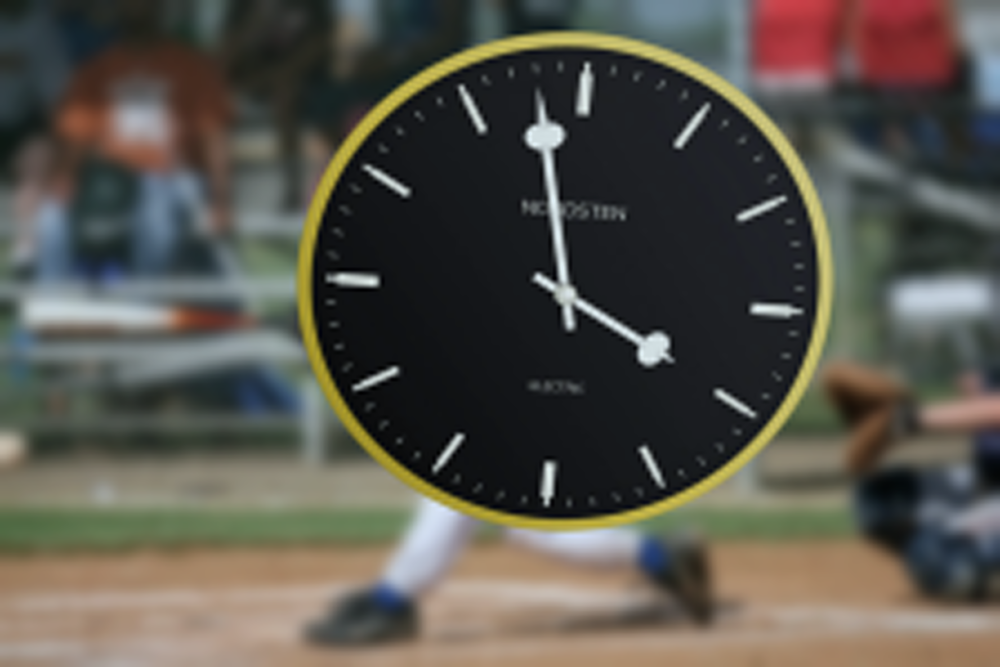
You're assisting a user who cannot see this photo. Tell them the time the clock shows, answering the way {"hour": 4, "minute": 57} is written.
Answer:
{"hour": 3, "minute": 58}
